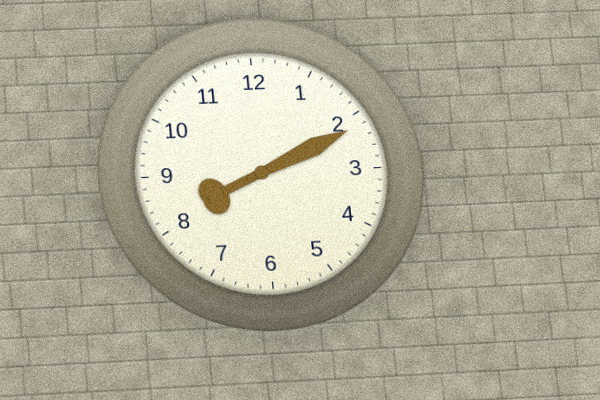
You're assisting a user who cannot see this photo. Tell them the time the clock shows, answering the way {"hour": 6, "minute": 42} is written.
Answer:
{"hour": 8, "minute": 11}
